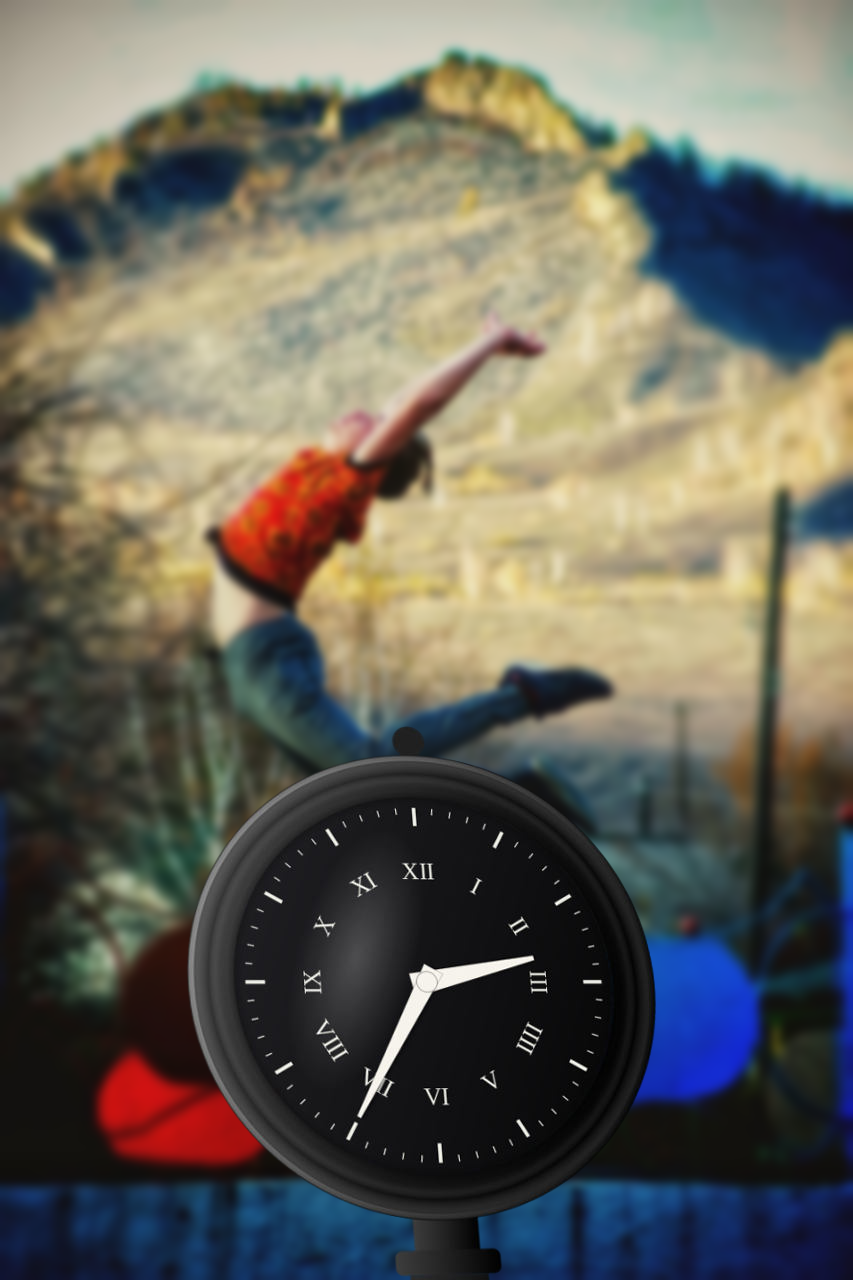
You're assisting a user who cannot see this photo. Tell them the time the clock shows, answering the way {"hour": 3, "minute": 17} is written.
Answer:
{"hour": 2, "minute": 35}
